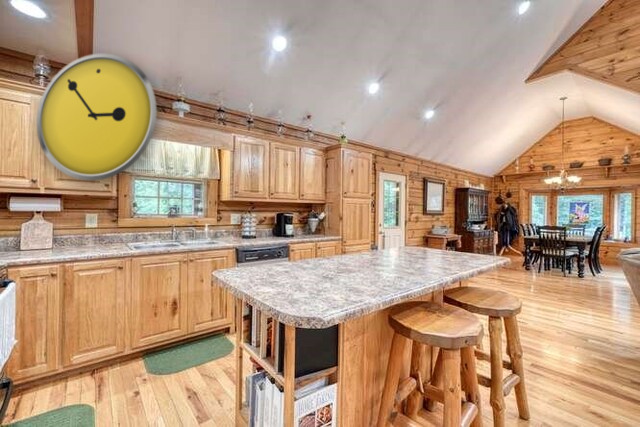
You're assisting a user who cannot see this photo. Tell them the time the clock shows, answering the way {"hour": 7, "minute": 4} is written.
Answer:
{"hour": 2, "minute": 53}
